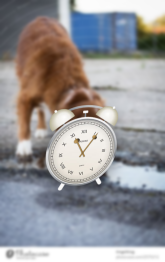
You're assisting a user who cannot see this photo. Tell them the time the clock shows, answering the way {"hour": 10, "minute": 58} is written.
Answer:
{"hour": 11, "minute": 6}
